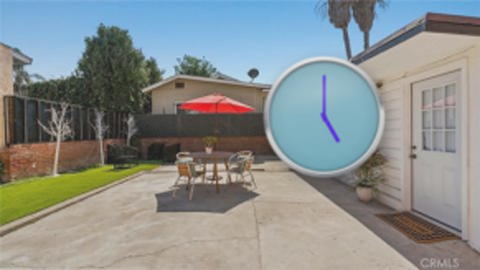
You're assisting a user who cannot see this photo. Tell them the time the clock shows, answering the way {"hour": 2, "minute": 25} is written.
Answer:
{"hour": 5, "minute": 0}
